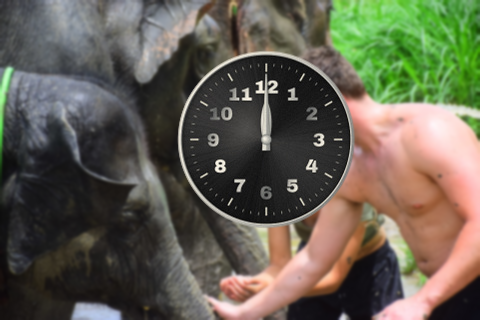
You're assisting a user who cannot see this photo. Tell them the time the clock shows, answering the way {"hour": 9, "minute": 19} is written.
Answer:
{"hour": 12, "minute": 0}
